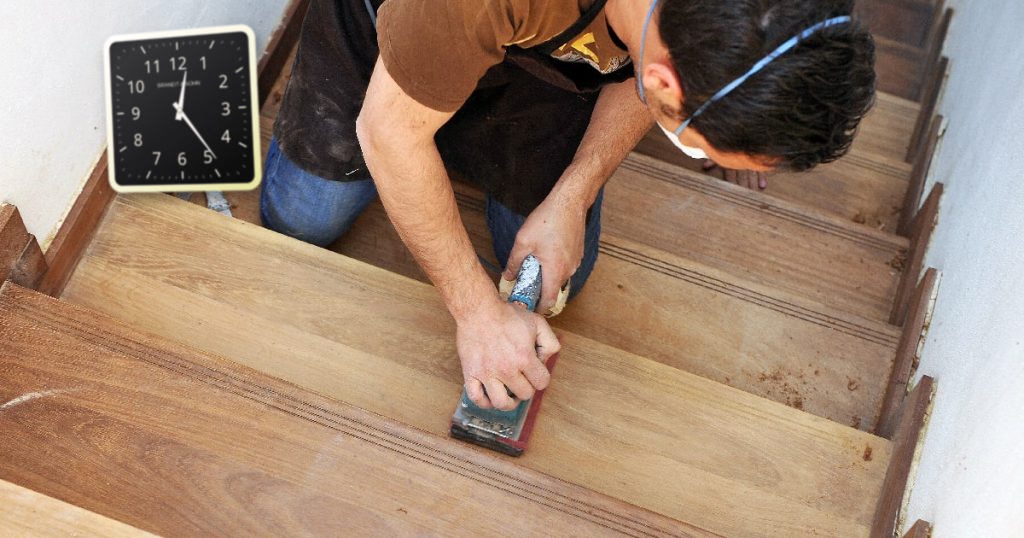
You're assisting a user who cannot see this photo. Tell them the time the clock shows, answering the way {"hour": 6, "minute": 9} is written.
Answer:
{"hour": 12, "minute": 24}
